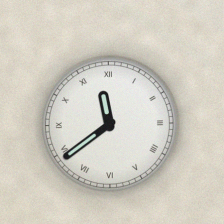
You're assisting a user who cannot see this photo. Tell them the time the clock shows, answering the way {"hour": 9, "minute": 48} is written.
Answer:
{"hour": 11, "minute": 39}
